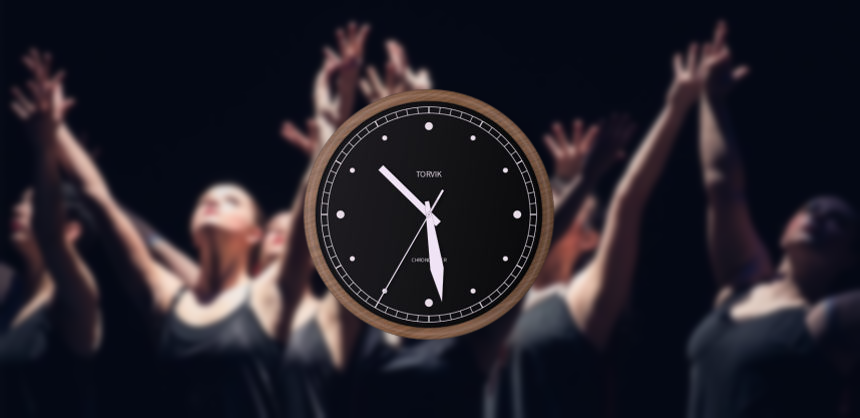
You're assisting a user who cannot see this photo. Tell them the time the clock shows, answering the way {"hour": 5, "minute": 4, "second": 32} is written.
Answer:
{"hour": 10, "minute": 28, "second": 35}
